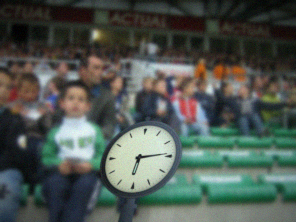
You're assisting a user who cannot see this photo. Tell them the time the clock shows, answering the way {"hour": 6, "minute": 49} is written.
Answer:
{"hour": 6, "minute": 14}
